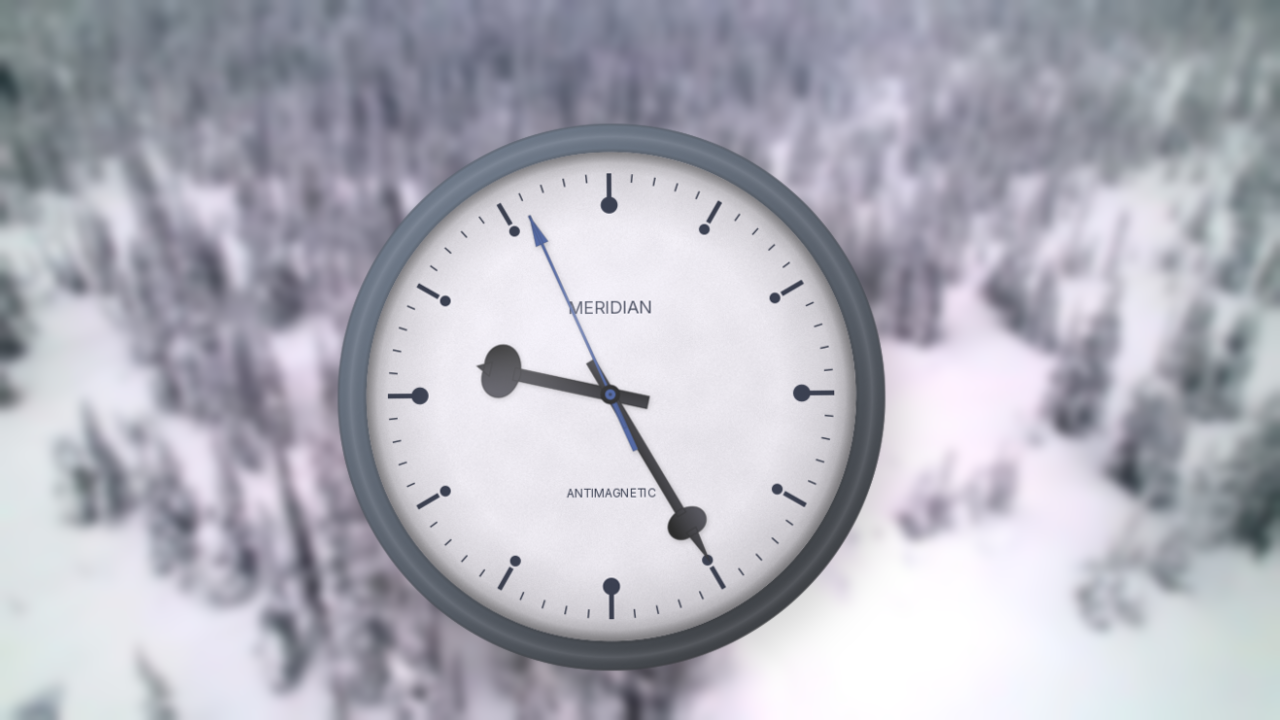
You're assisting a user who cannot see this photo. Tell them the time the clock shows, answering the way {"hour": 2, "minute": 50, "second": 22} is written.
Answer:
{"hour": 9, "minute": 24, "second": 56}
